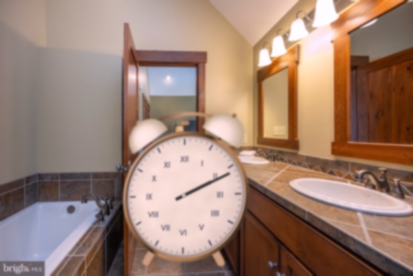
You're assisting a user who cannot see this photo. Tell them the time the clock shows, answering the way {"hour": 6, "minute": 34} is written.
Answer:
{"hour": 2, "minute": 11}
